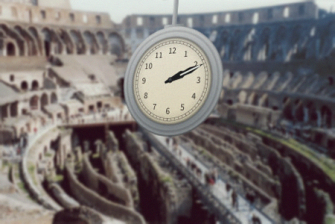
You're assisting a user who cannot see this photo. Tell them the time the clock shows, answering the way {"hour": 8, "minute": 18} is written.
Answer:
{"hour": 2, "minute": 11}
